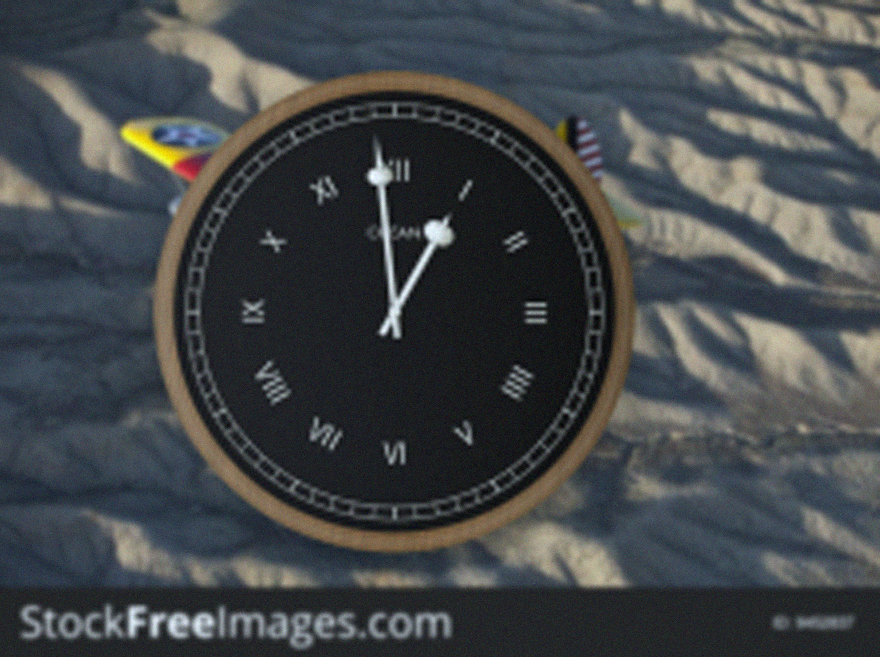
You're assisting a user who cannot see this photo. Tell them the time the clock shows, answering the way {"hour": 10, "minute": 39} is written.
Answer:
{"hour": 12, "minute": 59}
